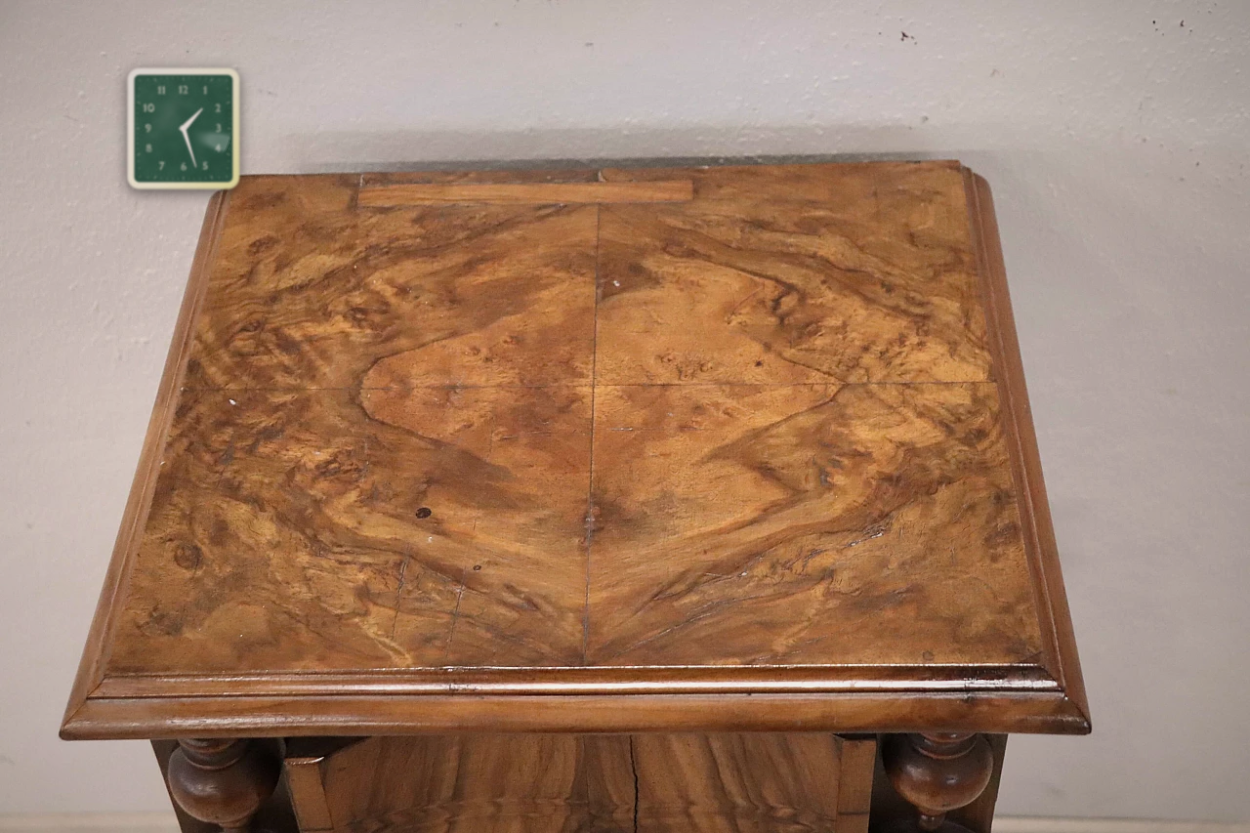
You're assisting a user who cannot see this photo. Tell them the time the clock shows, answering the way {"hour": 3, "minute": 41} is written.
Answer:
{"hour": 1, "minute": 27}
